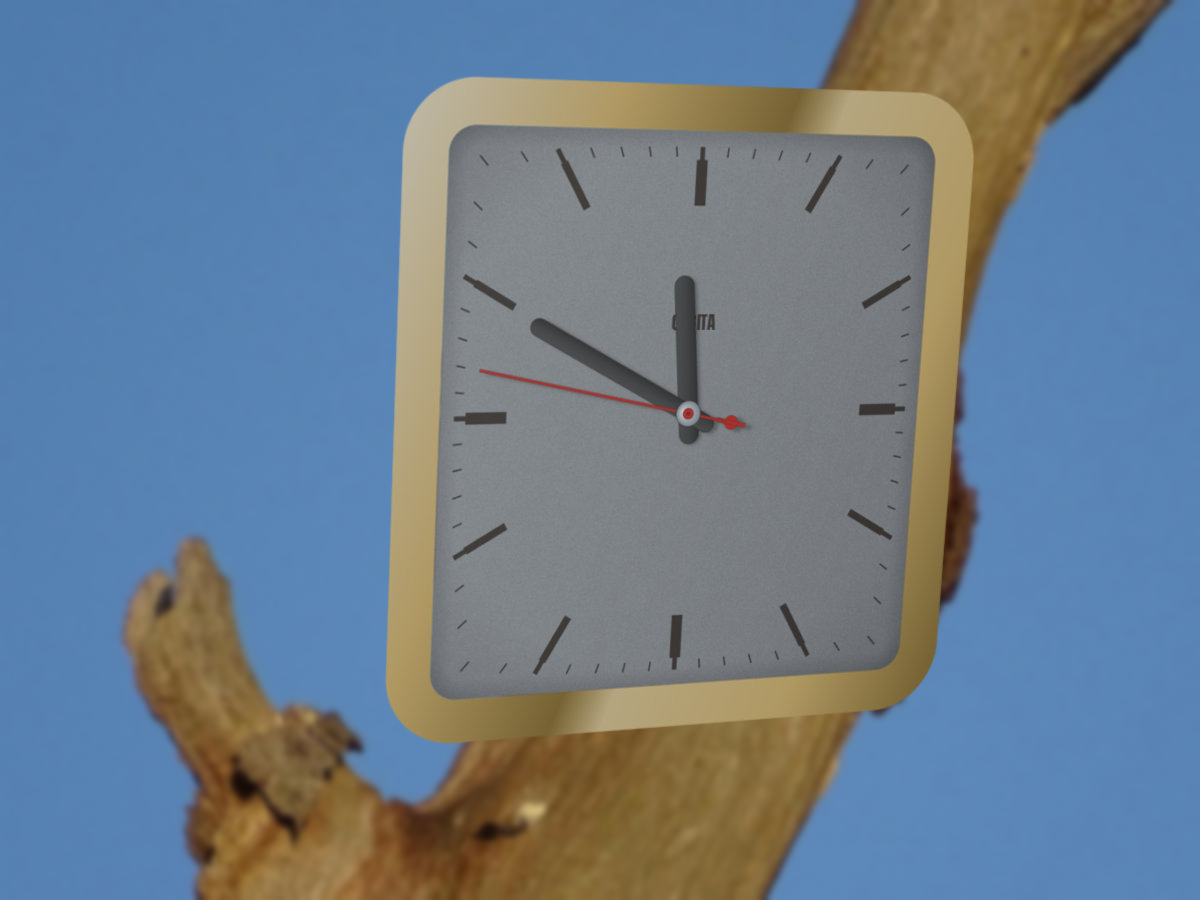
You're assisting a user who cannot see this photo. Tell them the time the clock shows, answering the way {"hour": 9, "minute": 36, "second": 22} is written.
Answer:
{"hour": 11, "minute": 49, "second": 47}
